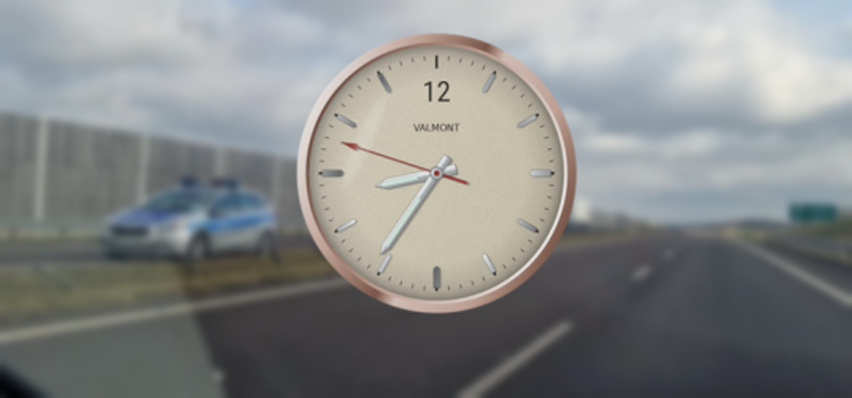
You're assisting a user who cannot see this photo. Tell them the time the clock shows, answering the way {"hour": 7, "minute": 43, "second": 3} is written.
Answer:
{"hour": 8, "minute": 35, "second": 48}
